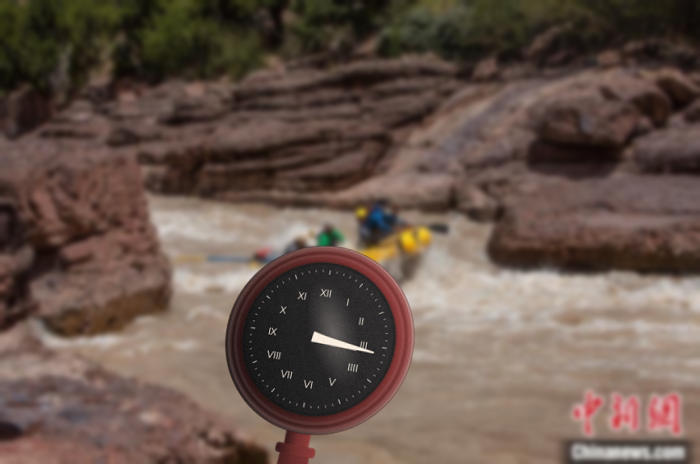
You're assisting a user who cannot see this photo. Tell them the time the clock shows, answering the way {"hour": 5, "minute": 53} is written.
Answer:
{"hour": 3, "minute": 16}
